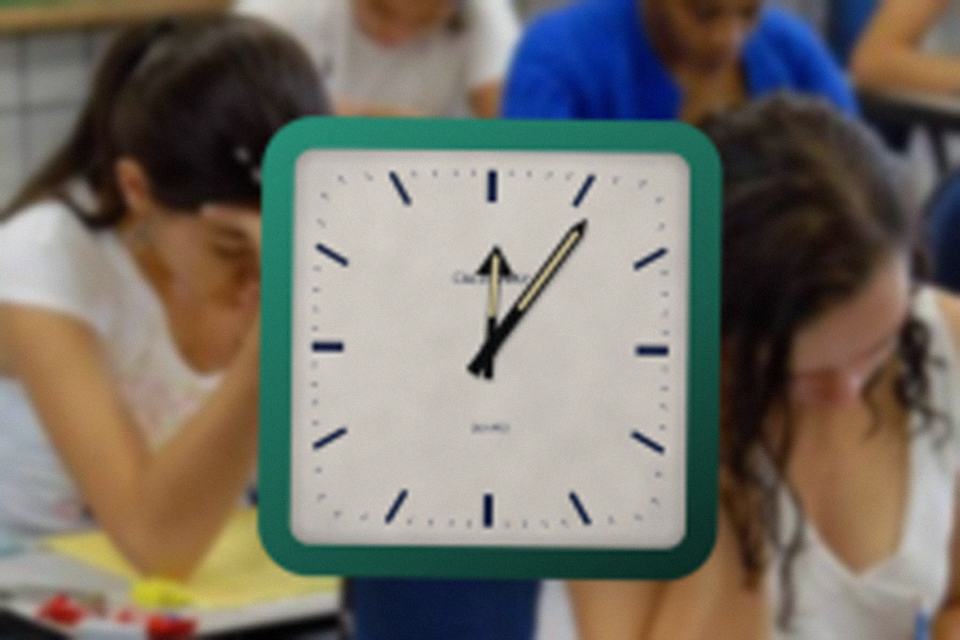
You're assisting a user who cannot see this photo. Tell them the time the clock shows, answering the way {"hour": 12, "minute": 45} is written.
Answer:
{"hour": 12, "minute": 6}
